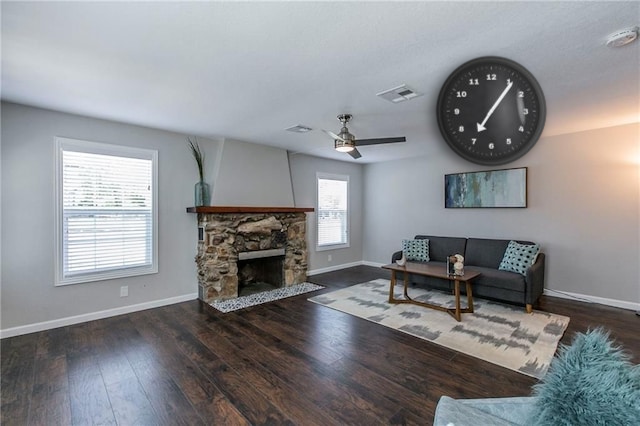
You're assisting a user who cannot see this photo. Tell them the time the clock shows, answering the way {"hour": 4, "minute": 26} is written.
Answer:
{"hour": 7, "minute": 6}
